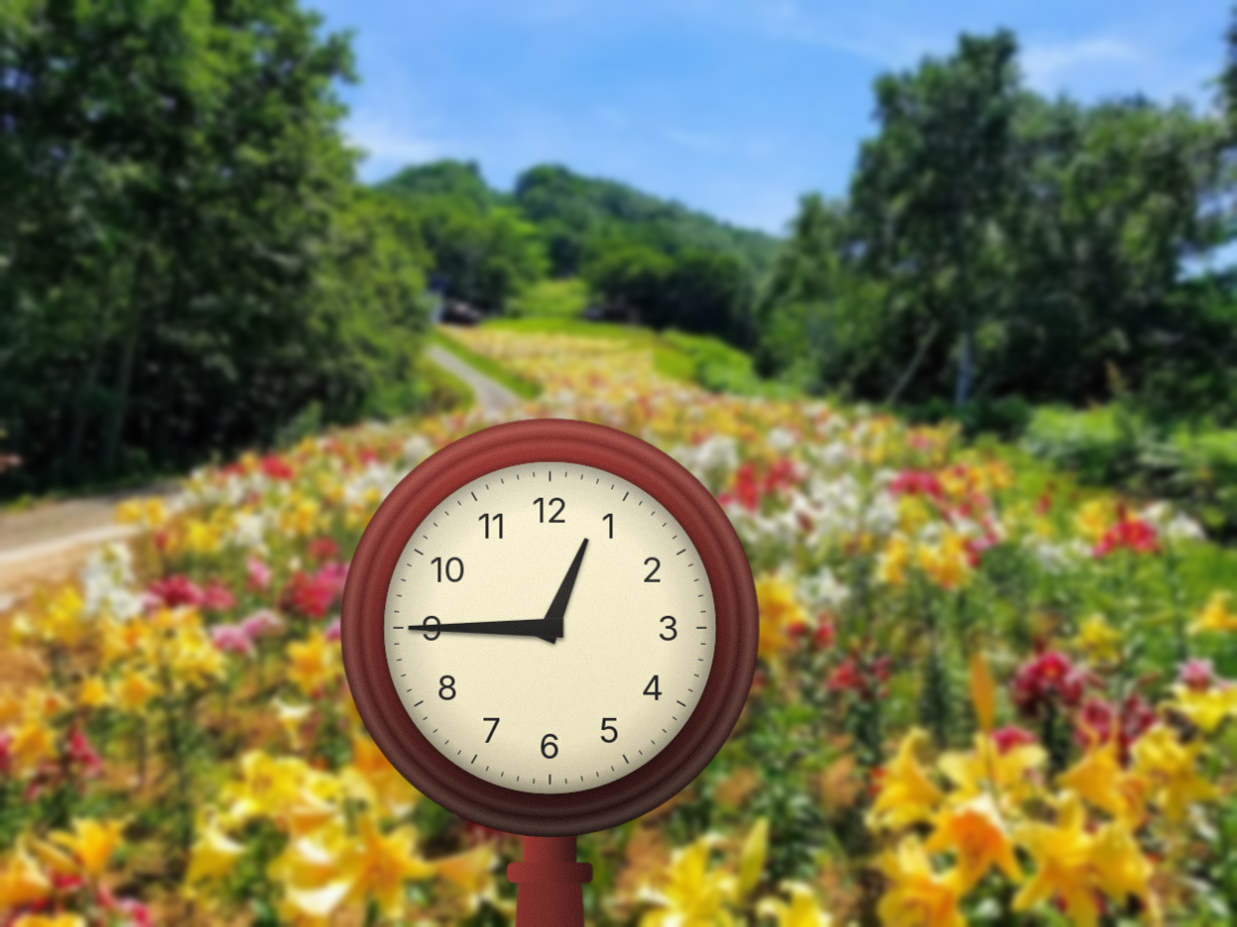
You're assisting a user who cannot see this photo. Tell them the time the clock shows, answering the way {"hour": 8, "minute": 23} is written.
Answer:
{"hour": 12, "minute": 45}
